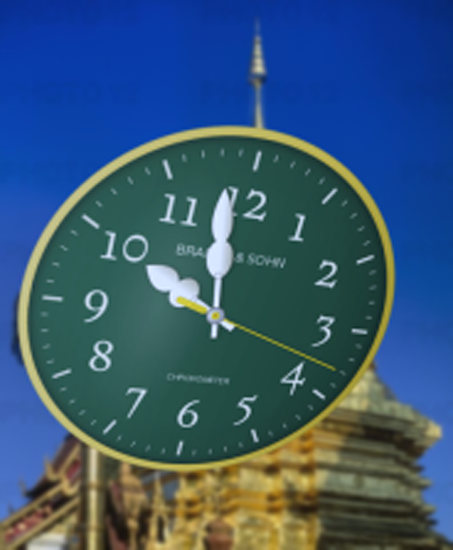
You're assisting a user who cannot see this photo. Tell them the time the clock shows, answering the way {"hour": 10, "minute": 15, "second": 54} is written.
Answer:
{"hour": 9, "minute": 58, "second": 18}
